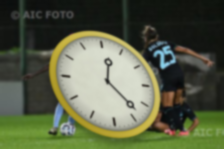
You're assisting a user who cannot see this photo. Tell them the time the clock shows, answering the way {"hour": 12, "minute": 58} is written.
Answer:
{"hour": 12, "minute": 23}
